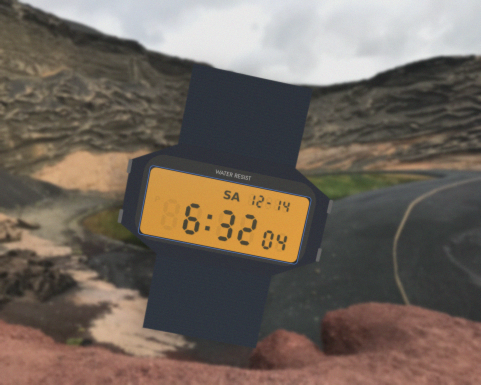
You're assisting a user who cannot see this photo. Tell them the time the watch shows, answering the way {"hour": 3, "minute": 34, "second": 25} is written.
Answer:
{"hour": 6, "minute": 32, "second": 4}
